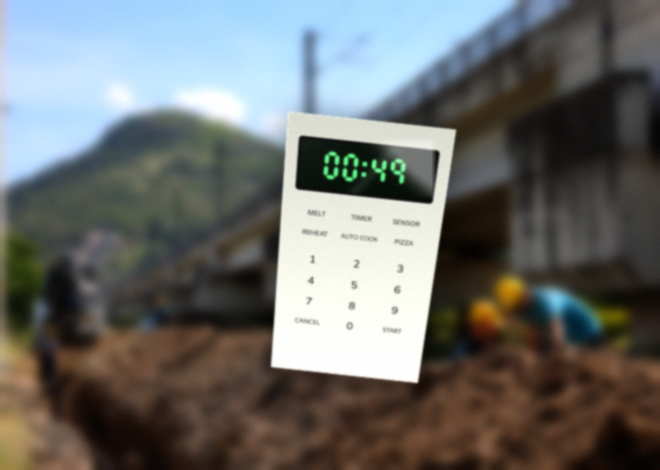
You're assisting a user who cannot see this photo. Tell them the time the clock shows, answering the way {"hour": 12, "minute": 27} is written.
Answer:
{"hour": 0, "minute": 49}
